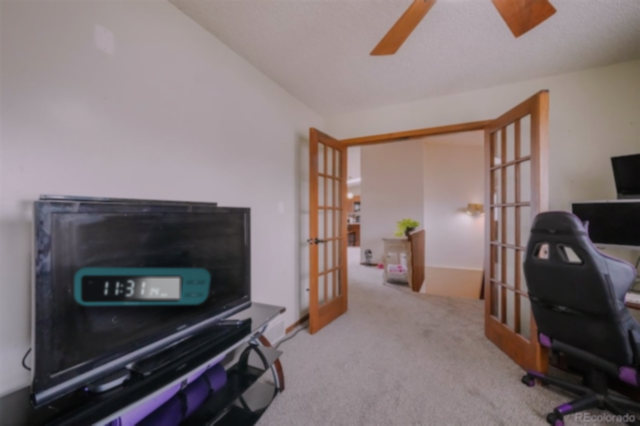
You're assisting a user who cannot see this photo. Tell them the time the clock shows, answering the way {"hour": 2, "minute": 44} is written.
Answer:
{"hour": 11, "minute": 31}
